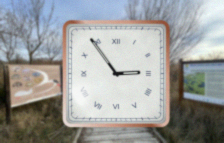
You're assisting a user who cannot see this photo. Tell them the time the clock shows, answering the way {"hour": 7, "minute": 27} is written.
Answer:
{"hour": 2, "minute": 54}
